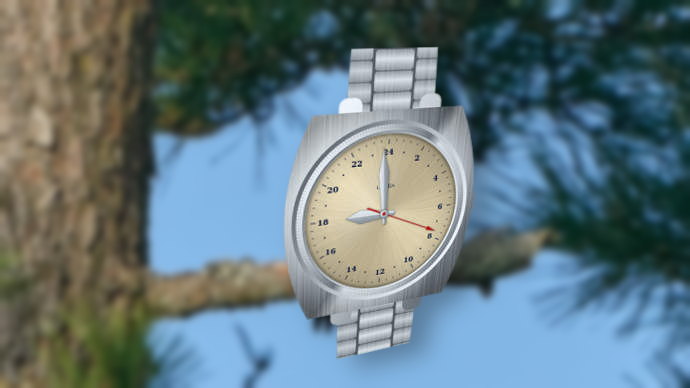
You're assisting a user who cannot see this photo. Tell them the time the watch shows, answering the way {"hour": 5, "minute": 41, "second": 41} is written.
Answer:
{"hour": 17, "minute": 59, "second": 19}
